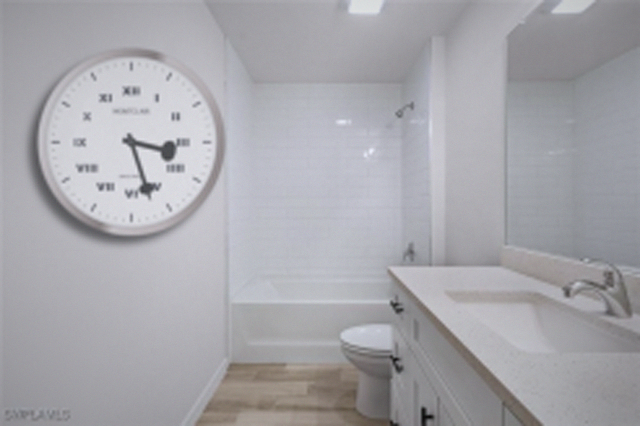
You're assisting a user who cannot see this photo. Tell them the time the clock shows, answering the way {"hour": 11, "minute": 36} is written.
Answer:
{"hour": 3, "minute": 27}
